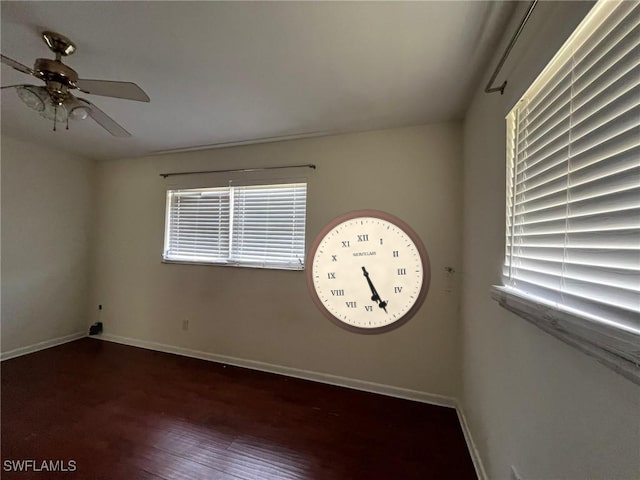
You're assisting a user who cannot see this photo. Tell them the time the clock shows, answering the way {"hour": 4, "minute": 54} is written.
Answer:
{"hour": 5, "minute": 26}
